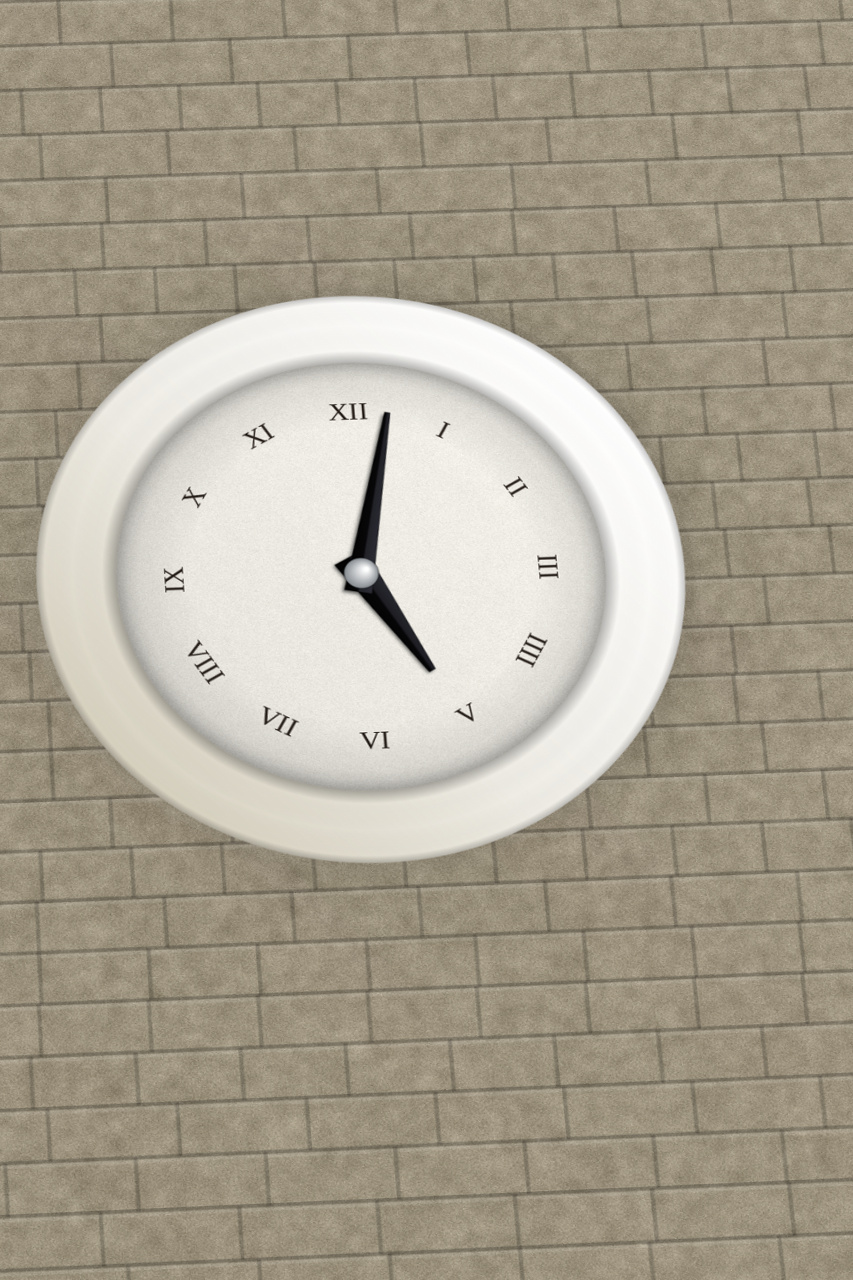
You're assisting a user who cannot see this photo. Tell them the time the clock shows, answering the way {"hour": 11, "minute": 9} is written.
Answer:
{"hour": 5, "minute": 2}
